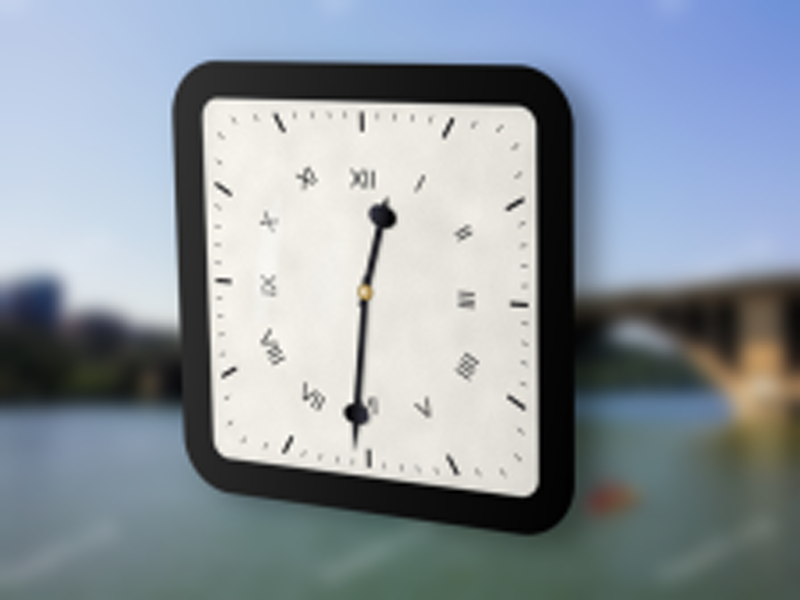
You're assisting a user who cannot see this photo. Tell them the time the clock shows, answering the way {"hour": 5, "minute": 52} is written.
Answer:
{"hour": 12, "minute": 31}
